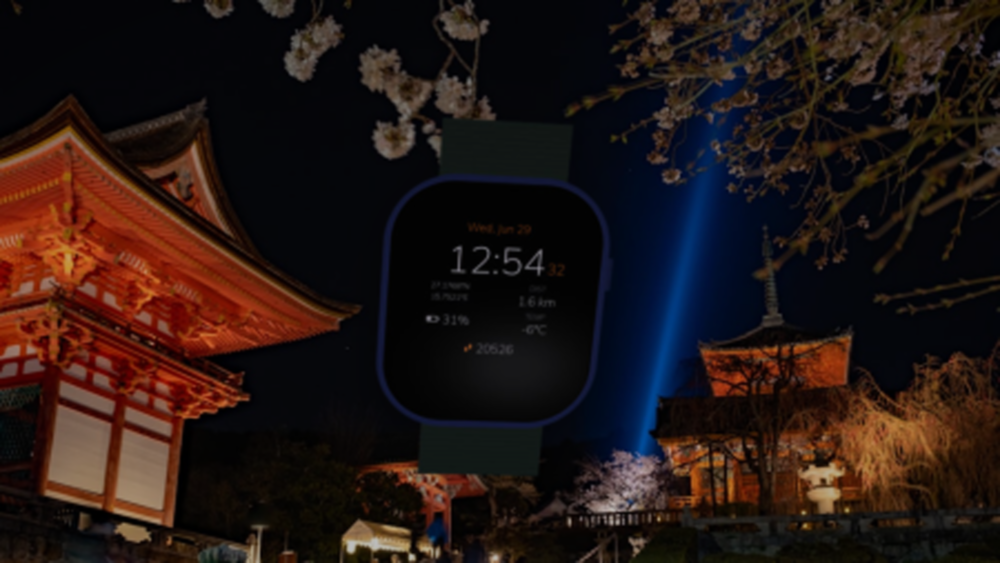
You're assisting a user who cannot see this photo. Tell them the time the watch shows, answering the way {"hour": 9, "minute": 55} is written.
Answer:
{"hour": 12, "minute": 54}
